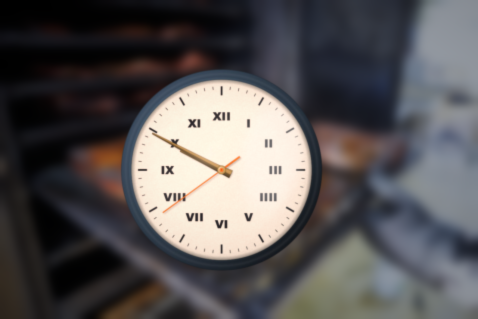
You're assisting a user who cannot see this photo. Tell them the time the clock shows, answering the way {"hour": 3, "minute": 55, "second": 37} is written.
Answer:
{"hour": 9, "minute": 49, "second": 39}
